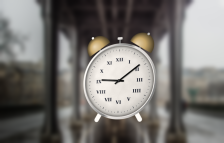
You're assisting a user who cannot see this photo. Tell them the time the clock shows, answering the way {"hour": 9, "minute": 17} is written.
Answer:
{"hour": 9, "minute": 9}
